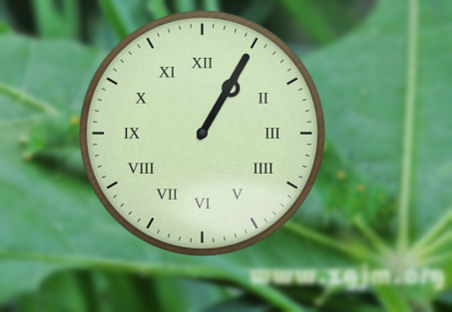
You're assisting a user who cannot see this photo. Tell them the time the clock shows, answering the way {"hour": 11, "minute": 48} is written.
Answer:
{"hour": 1, "minute": 5}
